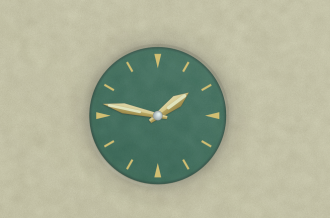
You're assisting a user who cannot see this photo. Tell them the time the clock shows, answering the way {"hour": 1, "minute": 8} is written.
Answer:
{"hour": 1, "minute": 47}
